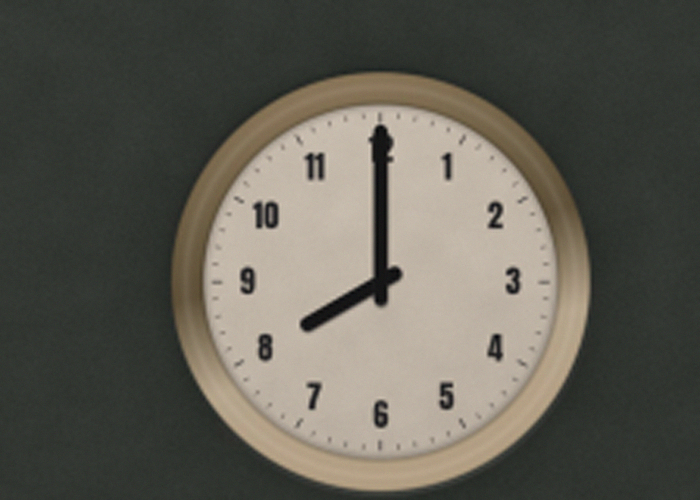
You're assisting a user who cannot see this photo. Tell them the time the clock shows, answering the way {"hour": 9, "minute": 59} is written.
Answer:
{"hour": 8, "minute": 0}
